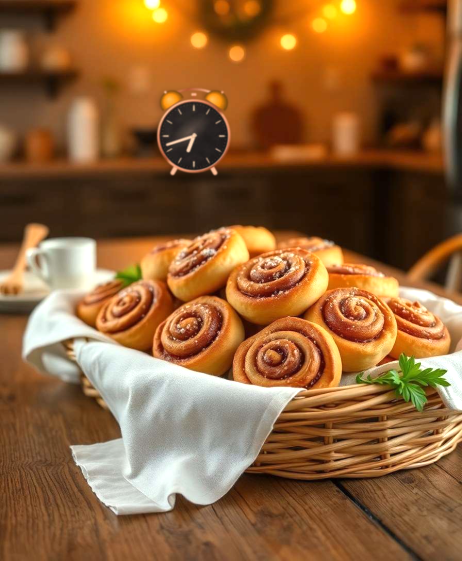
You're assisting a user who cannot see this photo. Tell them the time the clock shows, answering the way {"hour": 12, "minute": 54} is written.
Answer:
{"hour": 6, "minute": 42}
